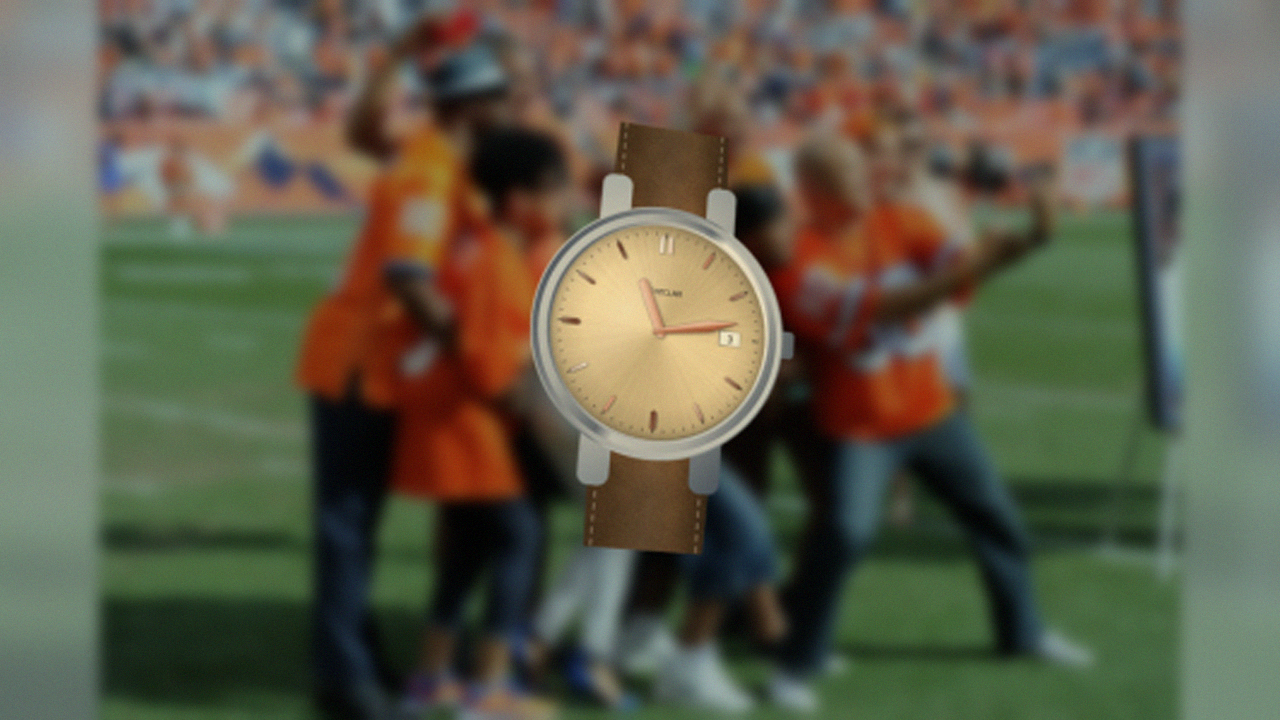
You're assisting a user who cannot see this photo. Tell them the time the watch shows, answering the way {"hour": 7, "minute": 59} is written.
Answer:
{"hour": 11, "minute": 13}
